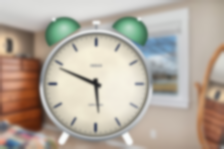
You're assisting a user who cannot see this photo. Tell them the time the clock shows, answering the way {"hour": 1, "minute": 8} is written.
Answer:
{"hour": 5, "minute": 49}
